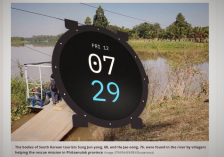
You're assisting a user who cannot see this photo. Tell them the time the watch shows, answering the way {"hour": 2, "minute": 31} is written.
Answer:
{"hour": 7, "minute": 29}
